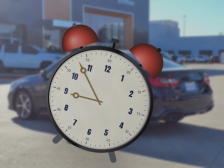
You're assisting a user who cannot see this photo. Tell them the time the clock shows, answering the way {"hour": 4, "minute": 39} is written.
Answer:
{"hour": 8, "minute": 53}
